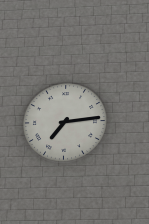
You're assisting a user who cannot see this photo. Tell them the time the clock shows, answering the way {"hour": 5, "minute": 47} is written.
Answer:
{"hour": 7, "minute": 14}
